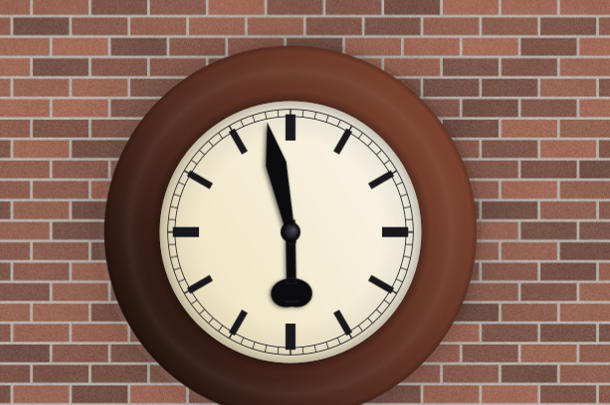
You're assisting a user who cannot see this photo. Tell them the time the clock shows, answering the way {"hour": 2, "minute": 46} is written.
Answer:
{"hour": 5, "minute": 58}
